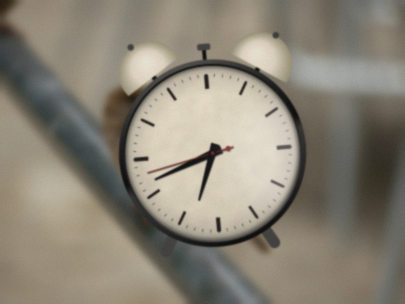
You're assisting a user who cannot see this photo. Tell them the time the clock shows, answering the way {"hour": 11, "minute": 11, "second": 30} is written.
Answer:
{"hour": 6, "minute": 41, "second": 43}
